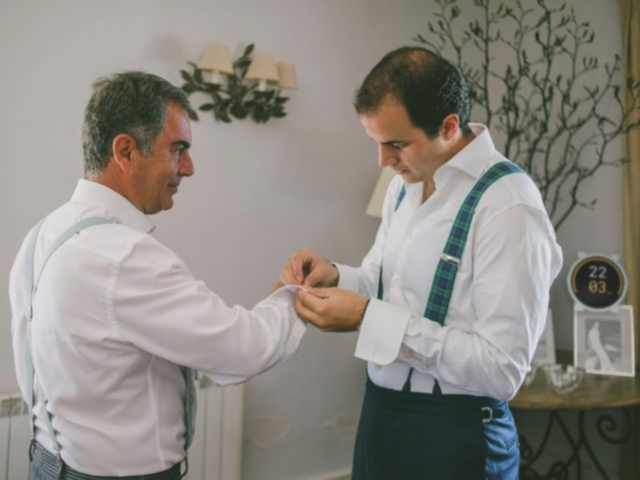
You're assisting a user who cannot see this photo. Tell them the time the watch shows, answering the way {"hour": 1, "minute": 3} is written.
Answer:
{"hour": 22, "minute": 3}
